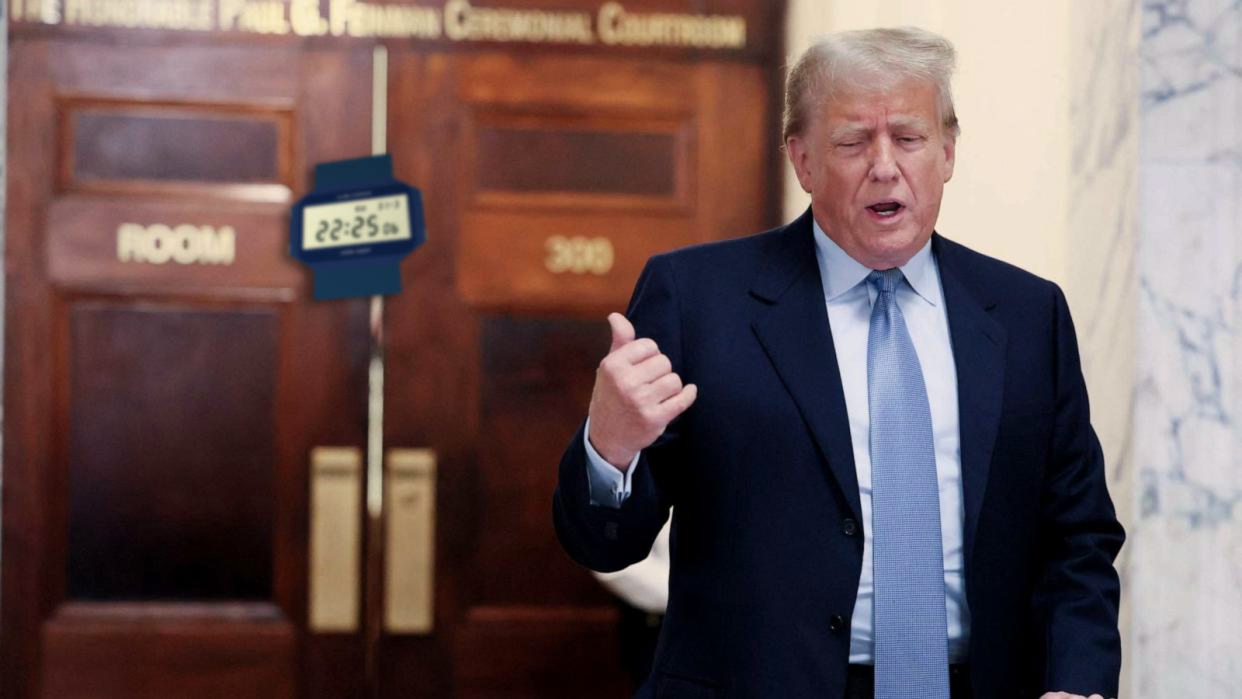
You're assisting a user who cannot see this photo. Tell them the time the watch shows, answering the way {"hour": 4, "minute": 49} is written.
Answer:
{"hour": 22, "minute": 25}
